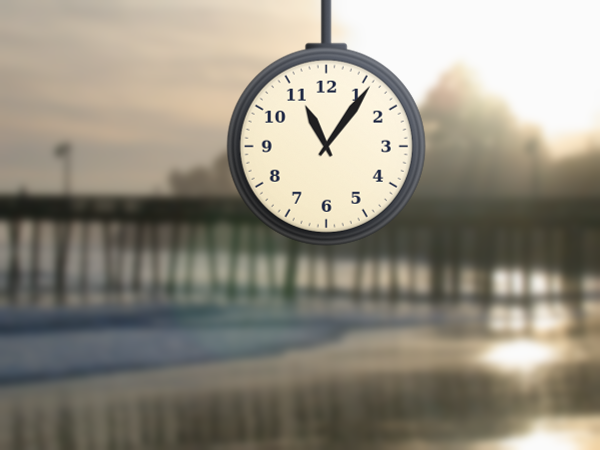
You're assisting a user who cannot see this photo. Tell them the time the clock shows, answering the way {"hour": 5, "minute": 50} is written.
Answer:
{"hour": 11, "minute": 6}
